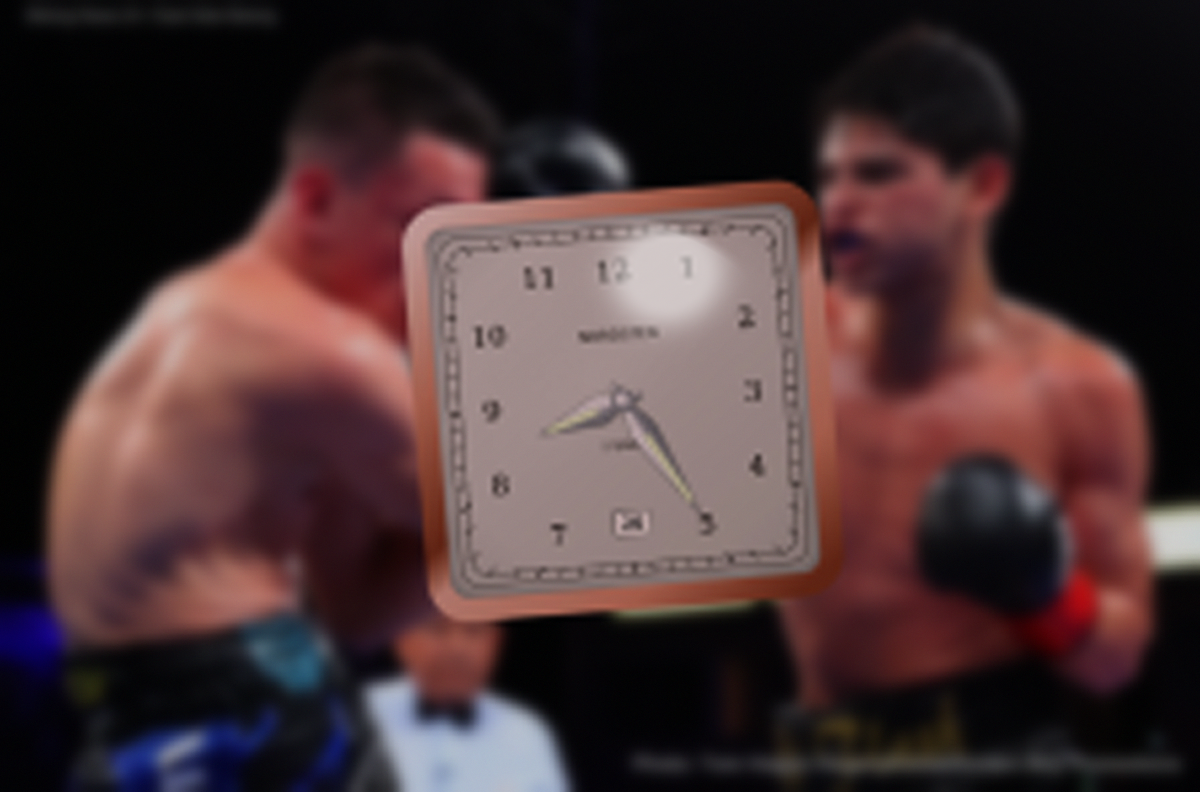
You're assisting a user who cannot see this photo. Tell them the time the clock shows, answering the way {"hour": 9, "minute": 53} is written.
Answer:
{"hour": 8, "minute": 25}
